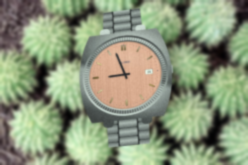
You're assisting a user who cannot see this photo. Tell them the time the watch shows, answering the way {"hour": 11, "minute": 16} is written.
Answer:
{"hour": 8, "minute": 57}
